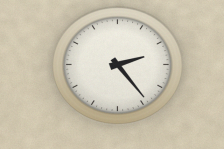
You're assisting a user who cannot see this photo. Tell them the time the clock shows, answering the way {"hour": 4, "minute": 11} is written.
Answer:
{"hour": 2, "minute": 24}
